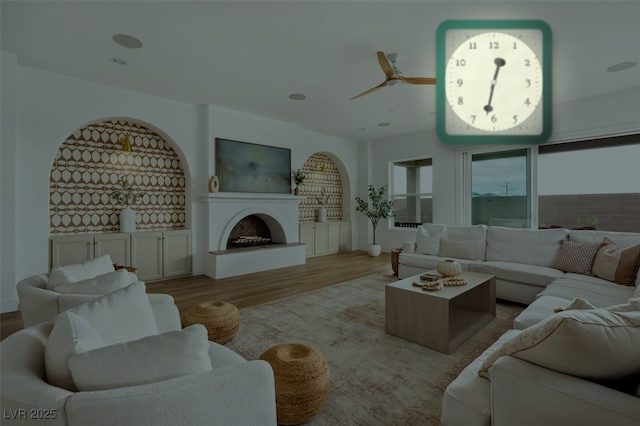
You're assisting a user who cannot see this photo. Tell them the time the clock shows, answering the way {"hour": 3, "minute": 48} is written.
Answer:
{"hour": 12, "minute": 32}
